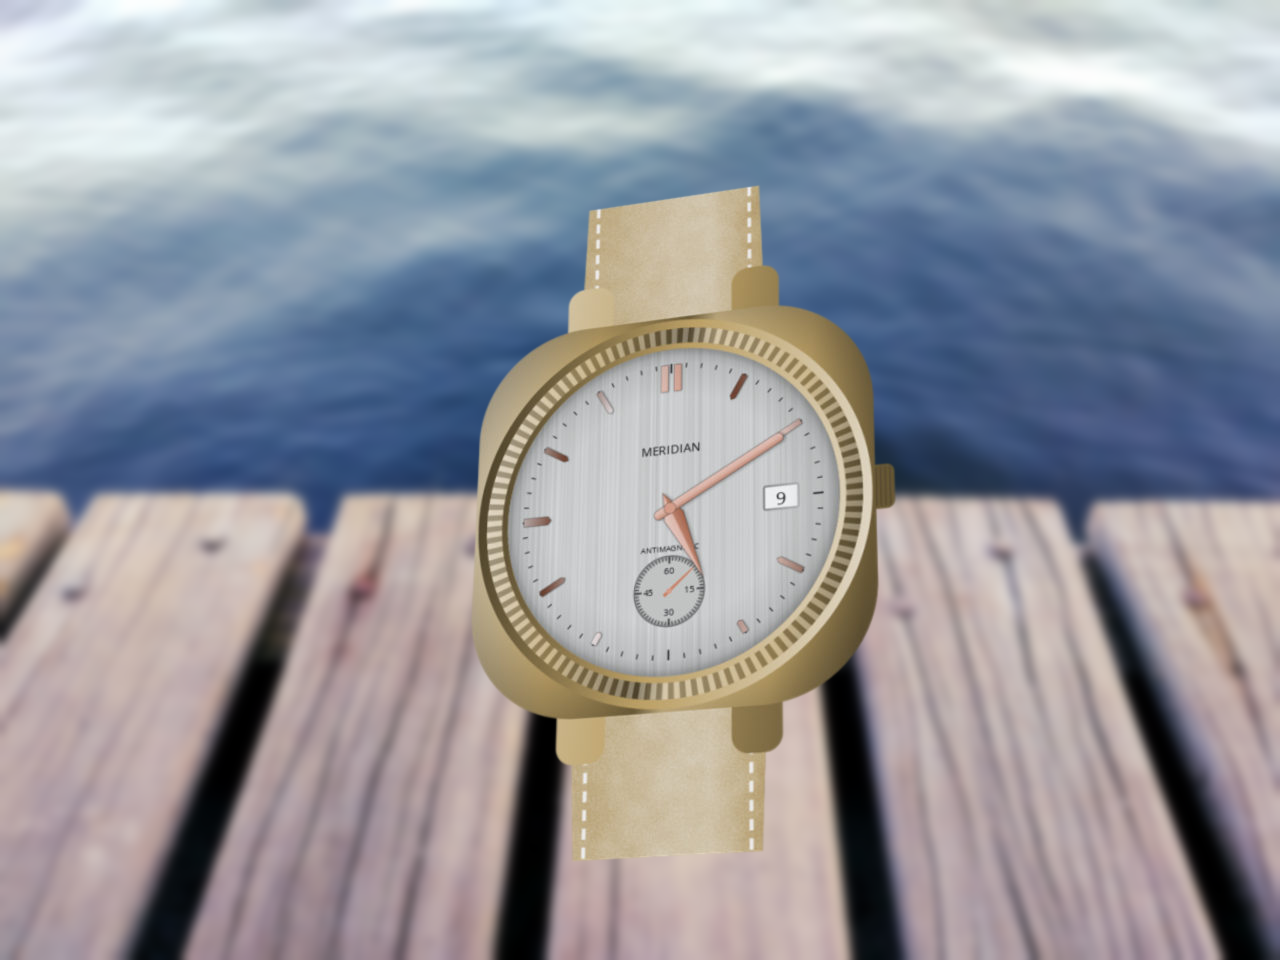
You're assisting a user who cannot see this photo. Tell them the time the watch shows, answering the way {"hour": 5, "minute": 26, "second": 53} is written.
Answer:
{"hour": 5, "minute": 10, "second": 8}
